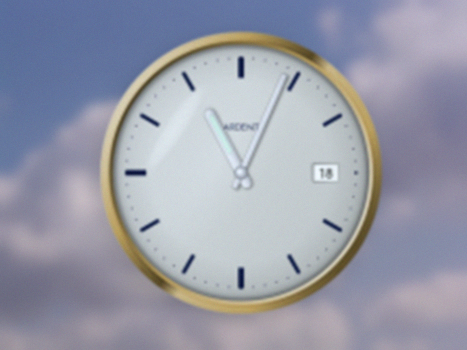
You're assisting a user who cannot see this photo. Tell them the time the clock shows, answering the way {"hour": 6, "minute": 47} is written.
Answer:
{"hour": 11, "minute": 4}
